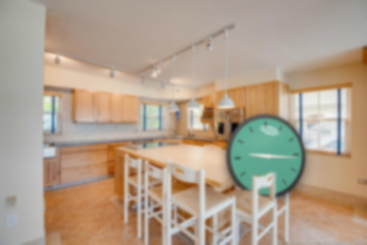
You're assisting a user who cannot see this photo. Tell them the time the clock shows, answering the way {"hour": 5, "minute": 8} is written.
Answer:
{"hour": 9, "minute": 16}
